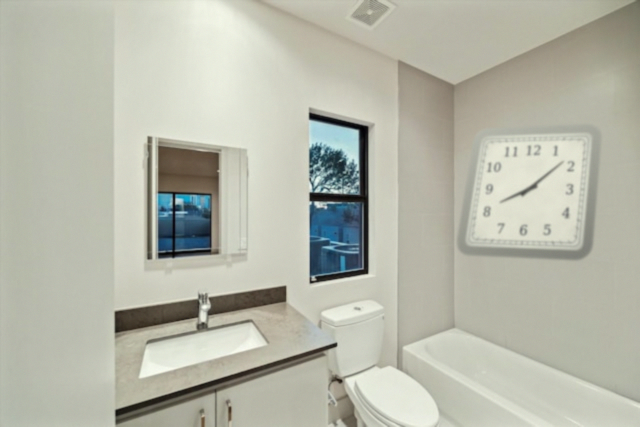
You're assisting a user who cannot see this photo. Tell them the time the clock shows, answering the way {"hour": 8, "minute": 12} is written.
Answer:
{"hour": 8, "minute": 8}
